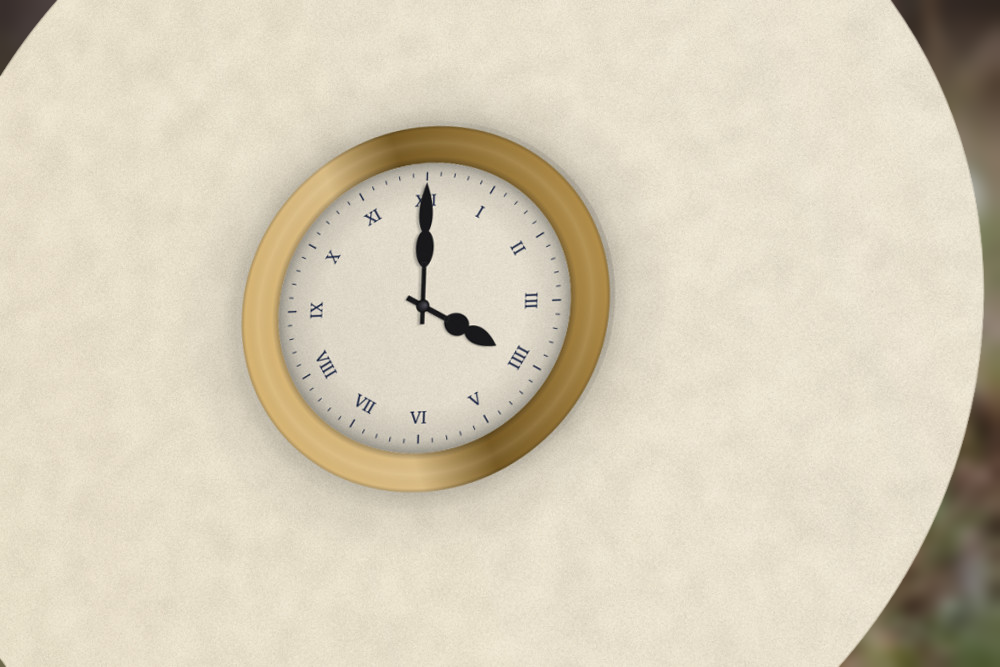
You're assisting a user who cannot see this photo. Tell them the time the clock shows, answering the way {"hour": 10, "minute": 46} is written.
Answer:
{"hour": 4, "minute": 0}
